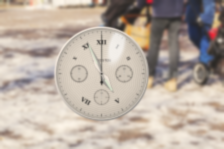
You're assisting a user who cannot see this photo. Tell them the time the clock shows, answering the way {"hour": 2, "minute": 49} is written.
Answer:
{"hour": 4, "minute": 56}
